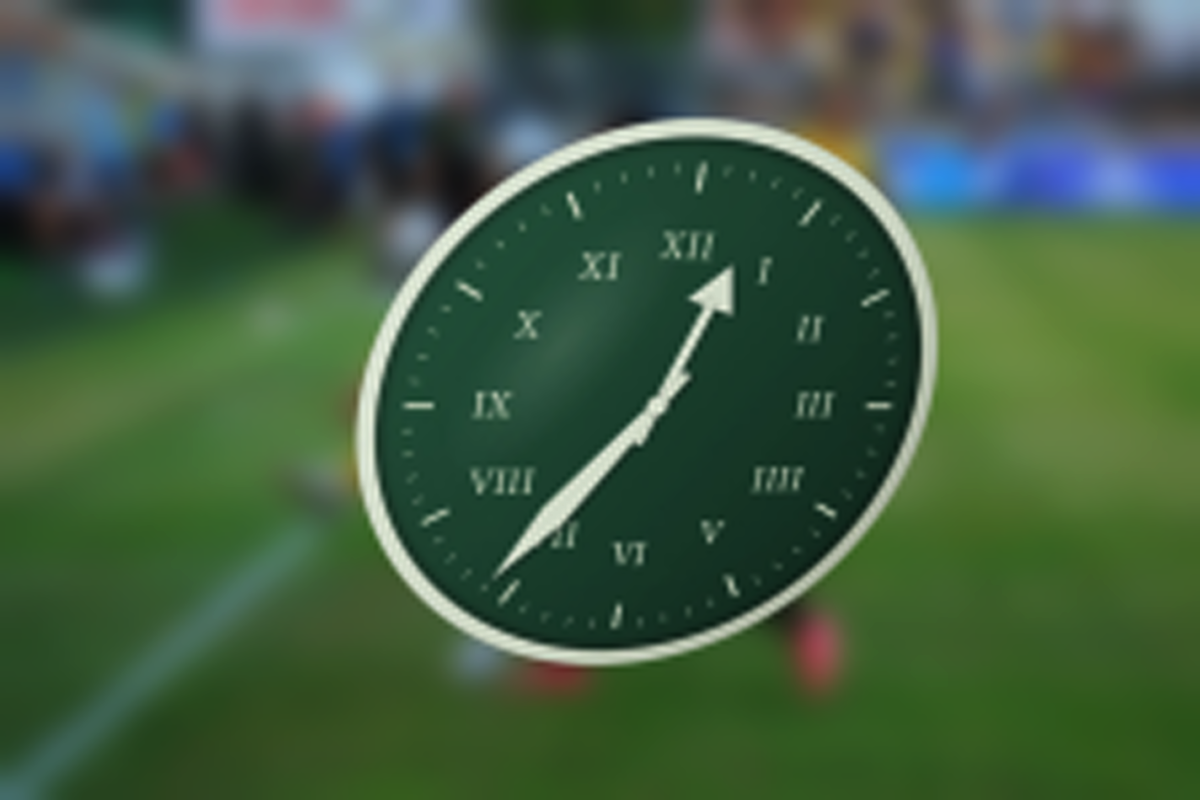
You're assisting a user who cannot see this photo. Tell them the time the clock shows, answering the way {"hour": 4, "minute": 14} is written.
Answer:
{"hour": 12, "minute": 36}
